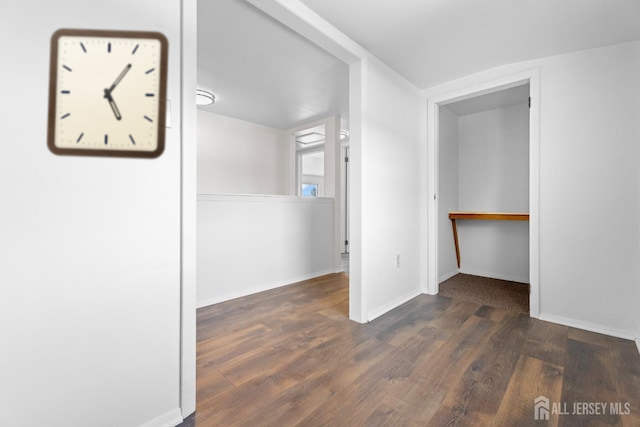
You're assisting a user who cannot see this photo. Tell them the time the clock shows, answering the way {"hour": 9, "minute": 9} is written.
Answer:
{"hour": 5, "minute": 6}
